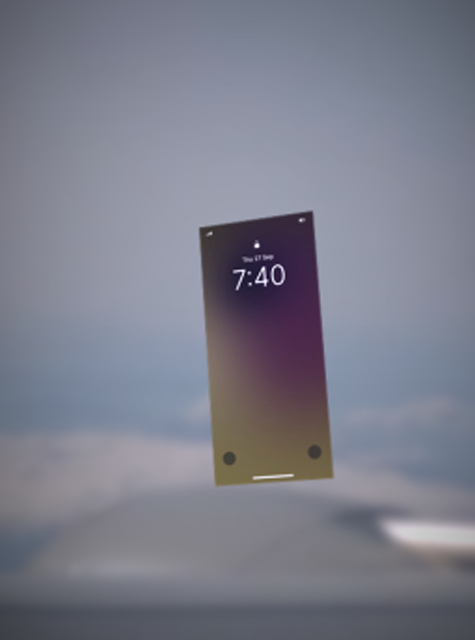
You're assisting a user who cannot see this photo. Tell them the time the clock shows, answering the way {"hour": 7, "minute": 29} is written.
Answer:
{"hour": 7, "minute": 40}
